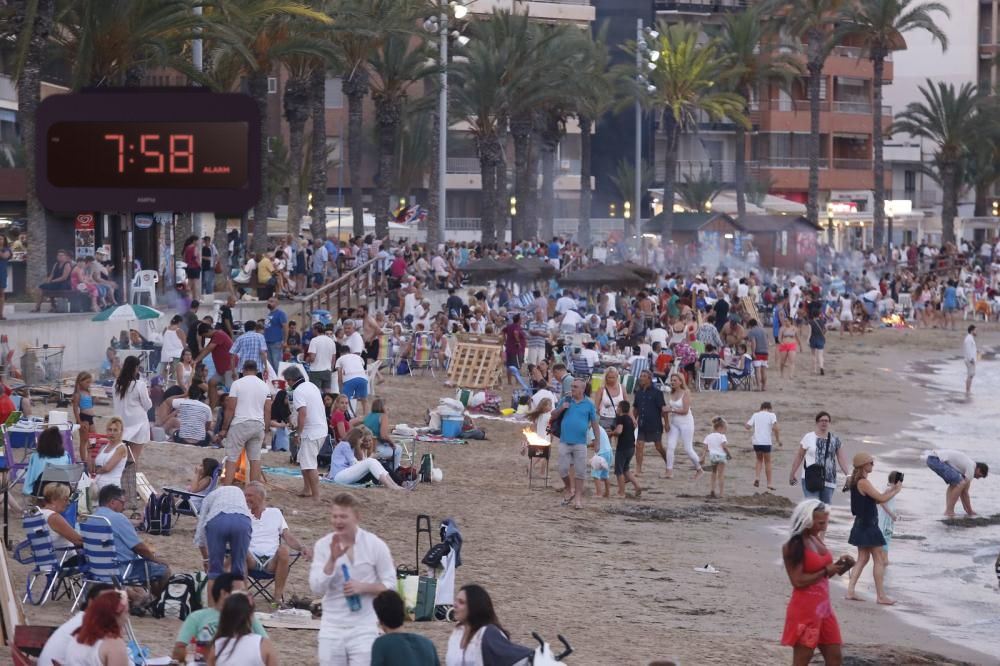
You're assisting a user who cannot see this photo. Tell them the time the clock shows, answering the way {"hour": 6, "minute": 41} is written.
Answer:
{"hour": 7, "minute": 58}
